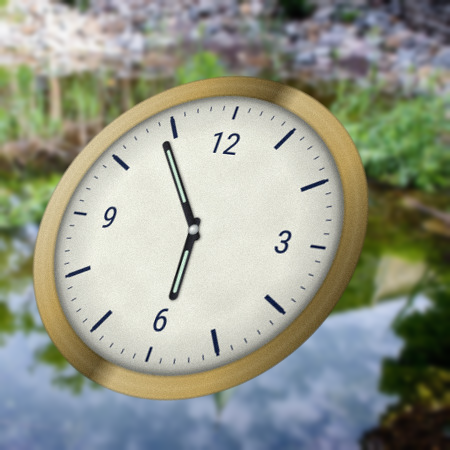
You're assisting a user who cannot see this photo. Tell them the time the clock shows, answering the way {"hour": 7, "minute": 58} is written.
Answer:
{"hour": 5, "minute": 54}
